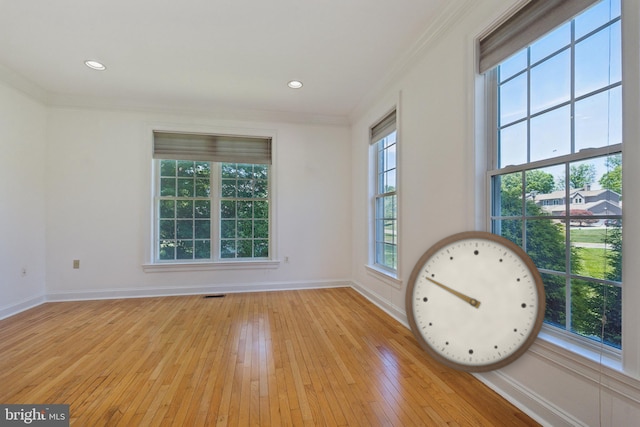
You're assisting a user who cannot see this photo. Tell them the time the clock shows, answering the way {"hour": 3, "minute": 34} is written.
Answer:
{"hour": 9, "minute": 49}
